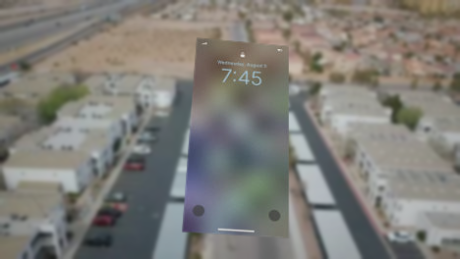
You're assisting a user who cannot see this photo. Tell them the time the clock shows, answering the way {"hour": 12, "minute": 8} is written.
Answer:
{"hour": 7, "minute": 45}
